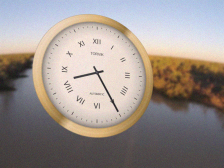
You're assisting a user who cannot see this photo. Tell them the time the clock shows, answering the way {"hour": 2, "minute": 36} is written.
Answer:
{"hour": 8, "minute": 25}
